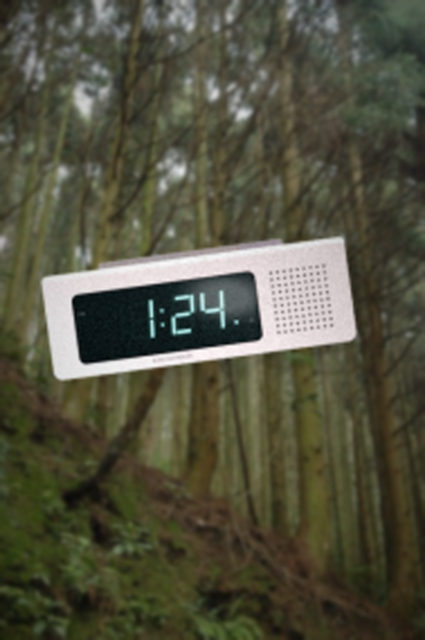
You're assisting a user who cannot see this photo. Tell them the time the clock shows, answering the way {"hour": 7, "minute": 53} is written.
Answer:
{"hour": 1, "minute": 24}
